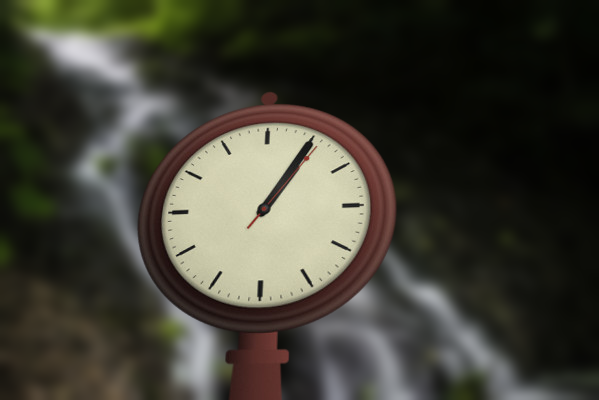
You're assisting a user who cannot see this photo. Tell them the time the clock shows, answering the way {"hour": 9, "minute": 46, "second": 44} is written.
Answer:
{"hour": 1, "minute": 5, "second": 6}
